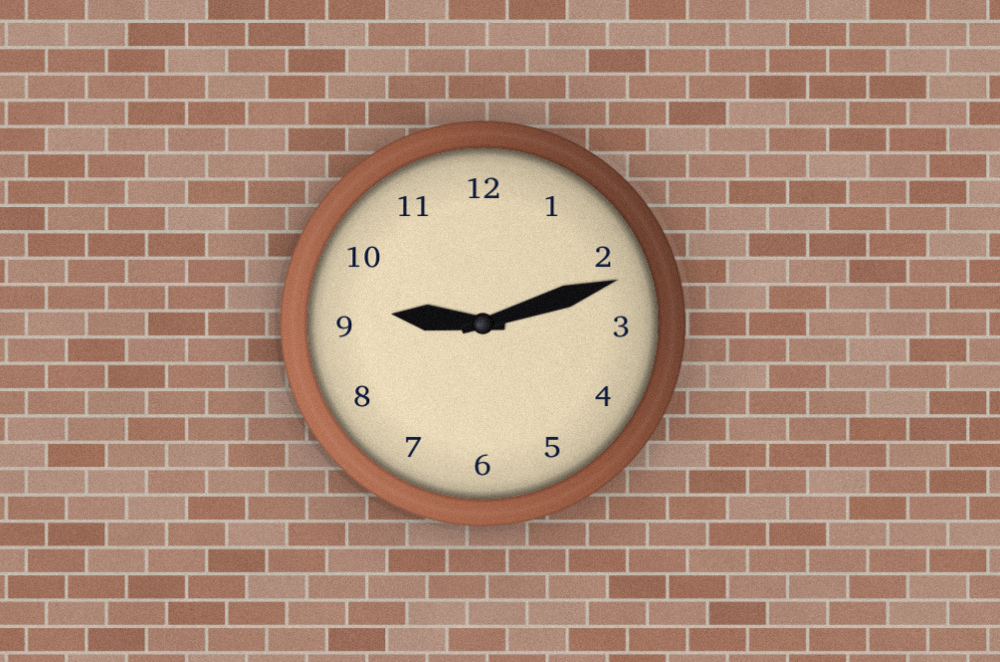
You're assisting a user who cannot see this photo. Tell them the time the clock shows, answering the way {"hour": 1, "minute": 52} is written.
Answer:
{"hour": 9, "minute": 12}
